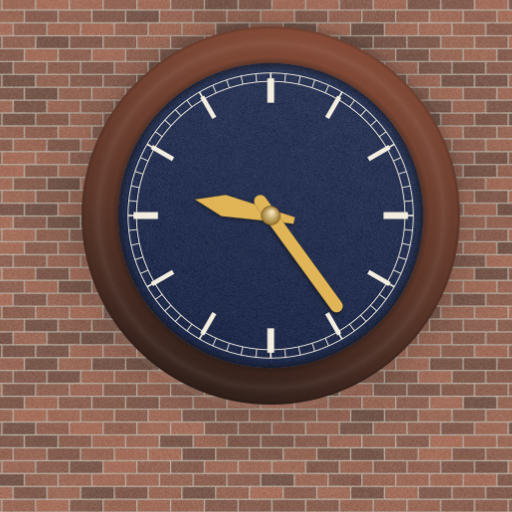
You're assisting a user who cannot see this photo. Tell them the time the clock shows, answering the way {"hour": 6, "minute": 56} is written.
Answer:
{"hour": 9, "minute": 24}
